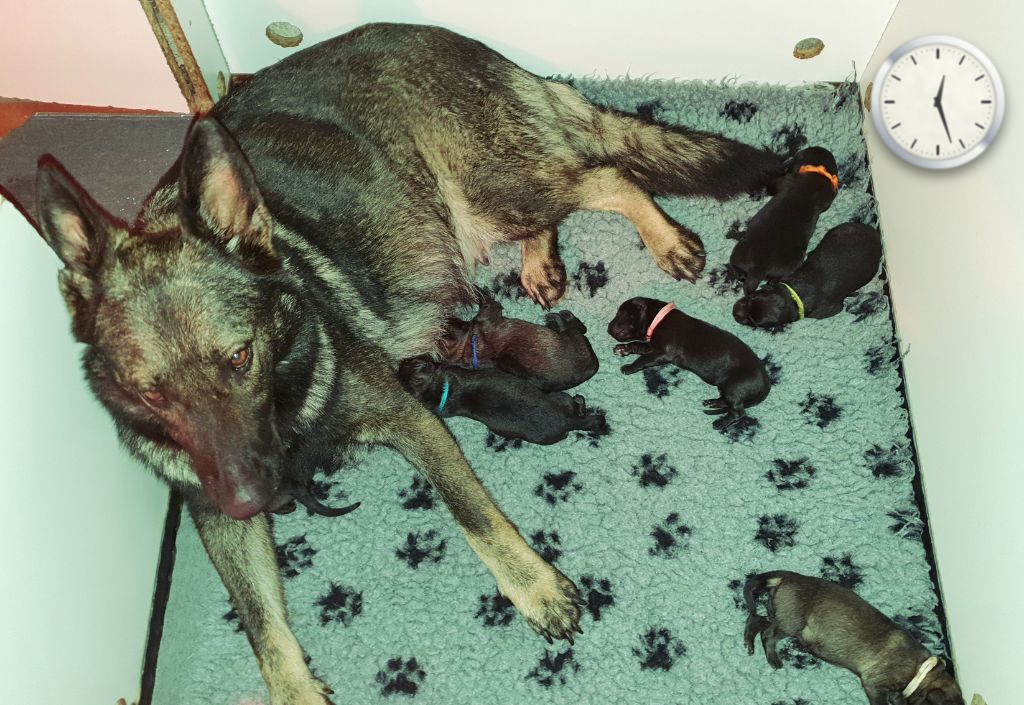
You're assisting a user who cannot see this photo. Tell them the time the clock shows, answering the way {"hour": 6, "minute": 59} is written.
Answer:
{"hour": 12, "minute": 27}
